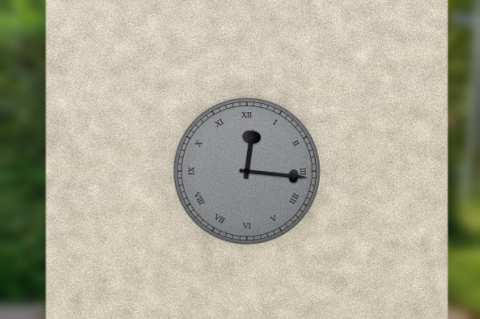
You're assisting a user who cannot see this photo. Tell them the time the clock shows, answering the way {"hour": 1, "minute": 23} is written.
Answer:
{"hour": 12, "minute": 16}
